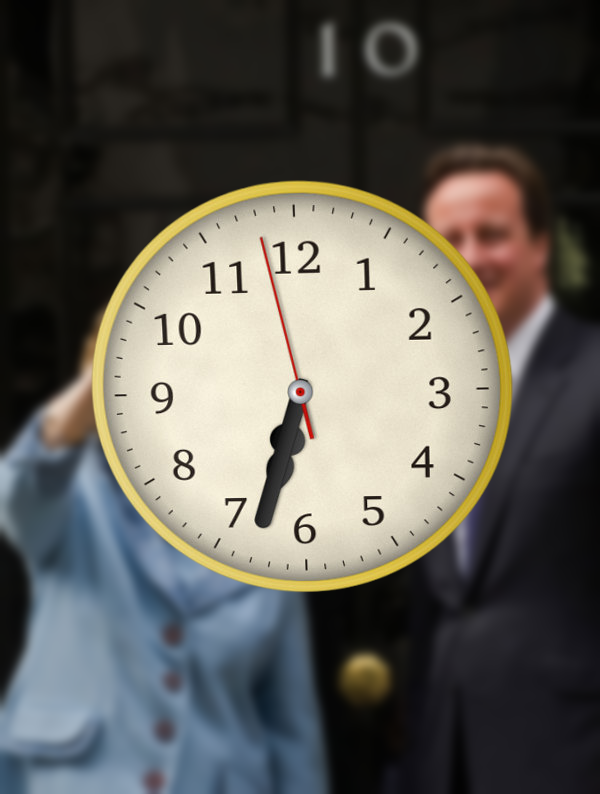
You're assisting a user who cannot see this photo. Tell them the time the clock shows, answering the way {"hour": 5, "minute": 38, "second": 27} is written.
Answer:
{"hour": 6, "minute": 32, "second": 58}
